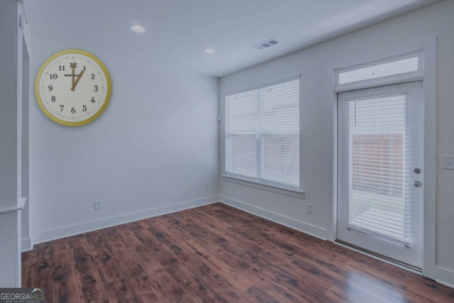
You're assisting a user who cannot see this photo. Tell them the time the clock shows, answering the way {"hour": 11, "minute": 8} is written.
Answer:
{"hour": 1, "minute": 0}
